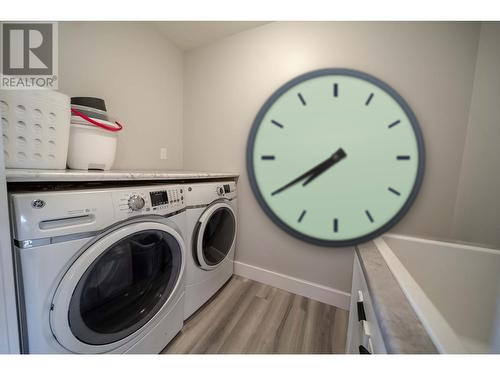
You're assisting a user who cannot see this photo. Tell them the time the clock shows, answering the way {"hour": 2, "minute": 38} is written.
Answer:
{"hour": 7, "minute": 40}
